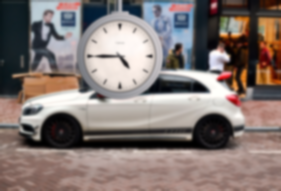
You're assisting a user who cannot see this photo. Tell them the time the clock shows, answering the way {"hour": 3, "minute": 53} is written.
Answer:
{"hour": 4, "minute": 45}
